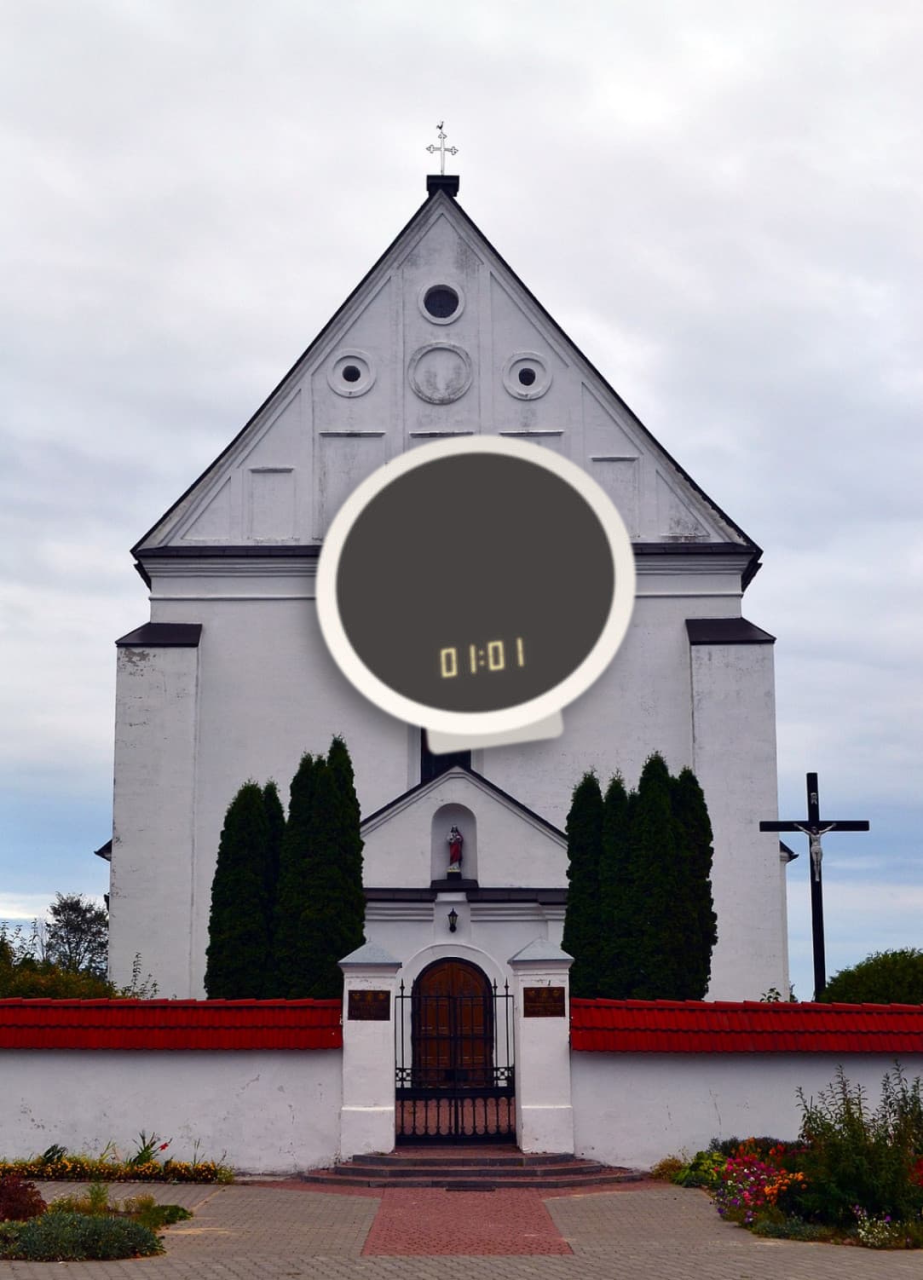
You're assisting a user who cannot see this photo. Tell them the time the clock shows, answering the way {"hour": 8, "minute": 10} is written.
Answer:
{"hour": 1, "minute": 1}
